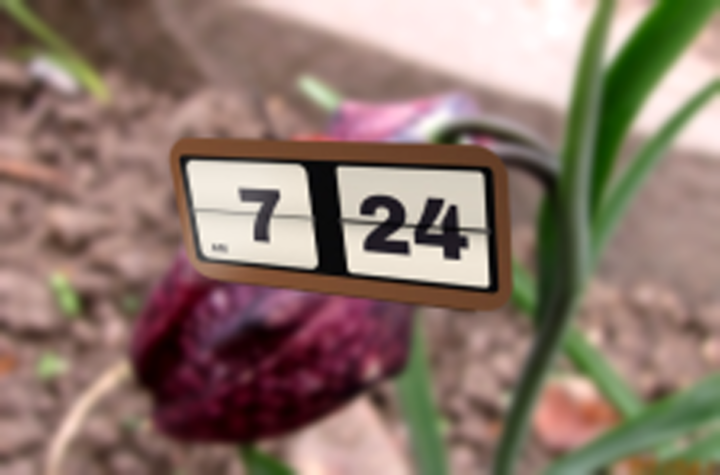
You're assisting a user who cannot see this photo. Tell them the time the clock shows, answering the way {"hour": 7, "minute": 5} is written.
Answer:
{"hour": 7, "minute": 24}
